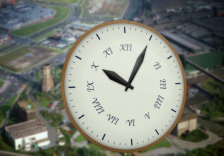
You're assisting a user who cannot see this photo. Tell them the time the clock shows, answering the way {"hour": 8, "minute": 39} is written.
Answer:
{"hour": 10, "minute": 5}
